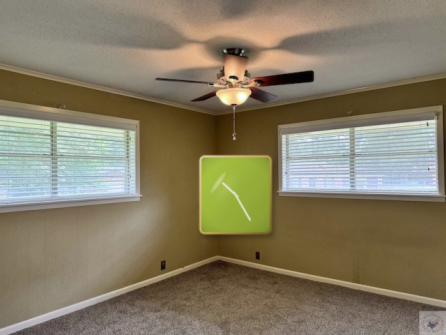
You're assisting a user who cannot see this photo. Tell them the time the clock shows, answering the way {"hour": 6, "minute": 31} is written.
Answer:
{"hour": 10, "minute": 25}
